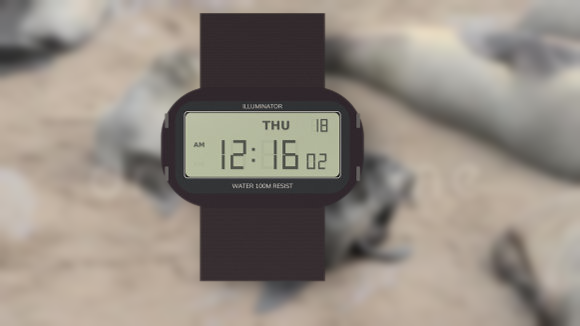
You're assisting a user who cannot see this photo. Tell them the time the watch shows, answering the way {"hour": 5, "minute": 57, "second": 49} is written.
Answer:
{"hour": 12, "minute": 16, "second": 2}
